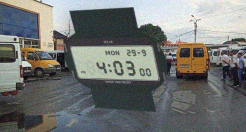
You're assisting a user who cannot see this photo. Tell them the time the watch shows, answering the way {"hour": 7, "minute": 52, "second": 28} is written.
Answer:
{"hour": 4, "minute": 3, "second": 0}
